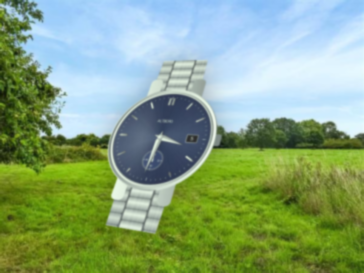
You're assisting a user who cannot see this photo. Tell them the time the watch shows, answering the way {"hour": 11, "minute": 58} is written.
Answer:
{"hour": 3, "minute": 31}
